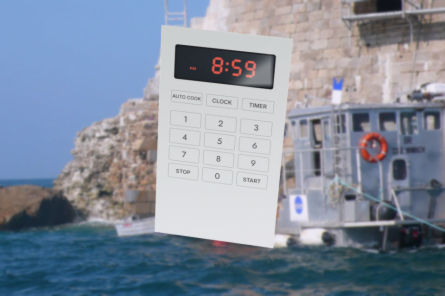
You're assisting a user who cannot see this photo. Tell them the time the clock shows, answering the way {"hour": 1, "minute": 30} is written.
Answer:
{"hour": 8, "minute": 59}
